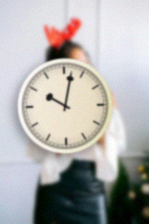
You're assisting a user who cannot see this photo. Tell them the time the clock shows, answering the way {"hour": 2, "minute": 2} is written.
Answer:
{"hour": 10, "minute": 2}
